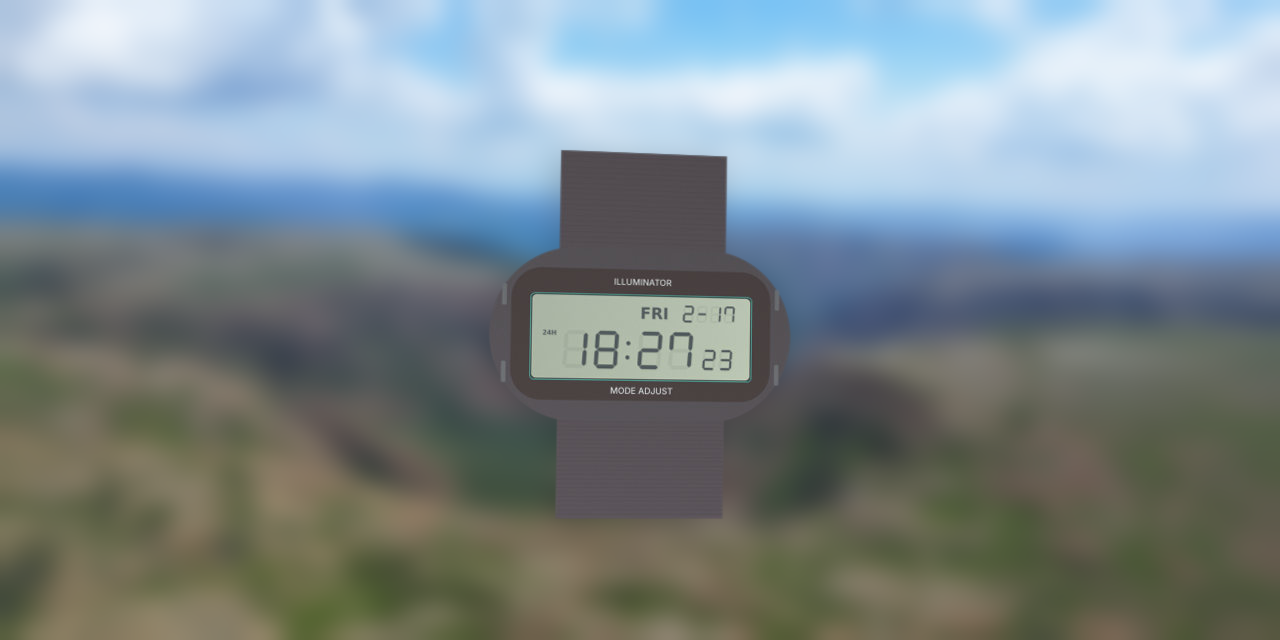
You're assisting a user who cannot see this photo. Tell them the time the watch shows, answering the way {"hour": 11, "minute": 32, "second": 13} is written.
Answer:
{"hour": 18, "minute": 27, "second": 23}
